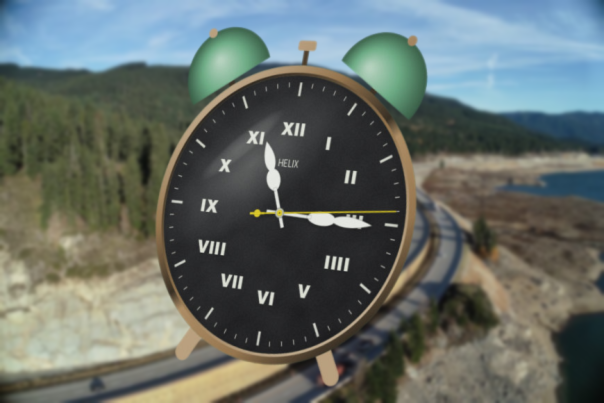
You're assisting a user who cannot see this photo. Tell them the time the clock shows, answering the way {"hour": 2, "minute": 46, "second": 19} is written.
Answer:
{"hour": 11, "minute": 15, "second": 14}
